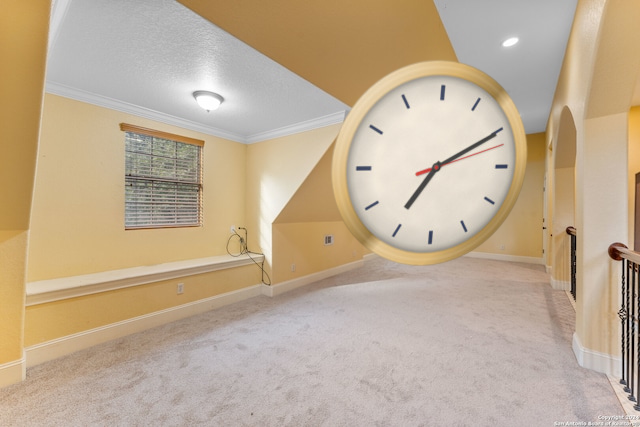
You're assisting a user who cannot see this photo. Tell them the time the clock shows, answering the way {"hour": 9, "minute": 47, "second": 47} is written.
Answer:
{"hour": 7, "minute": 10, "second": 12}
